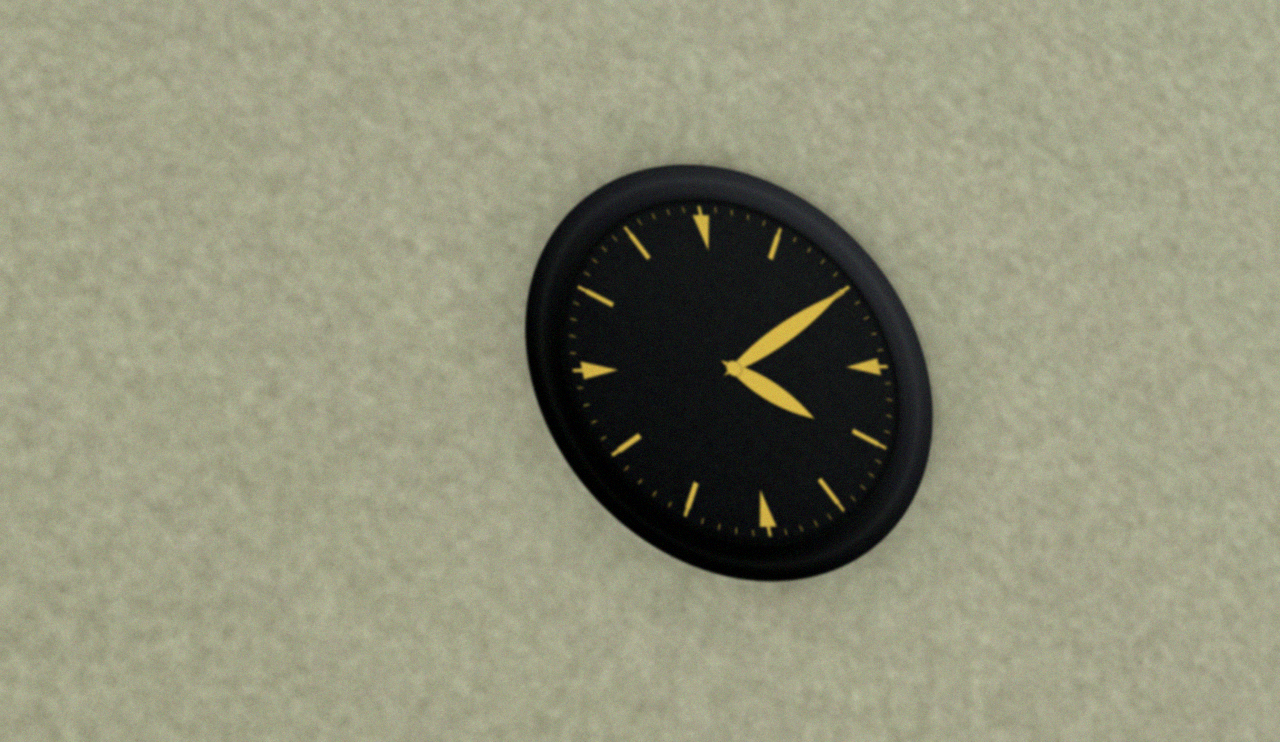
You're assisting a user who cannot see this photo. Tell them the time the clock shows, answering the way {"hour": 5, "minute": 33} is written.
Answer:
{"hour": 4, "minute": 10}
